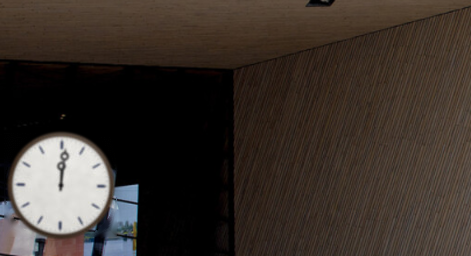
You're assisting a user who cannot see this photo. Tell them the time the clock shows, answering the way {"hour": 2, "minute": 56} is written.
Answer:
{"hour": 12, "minute": 1}
